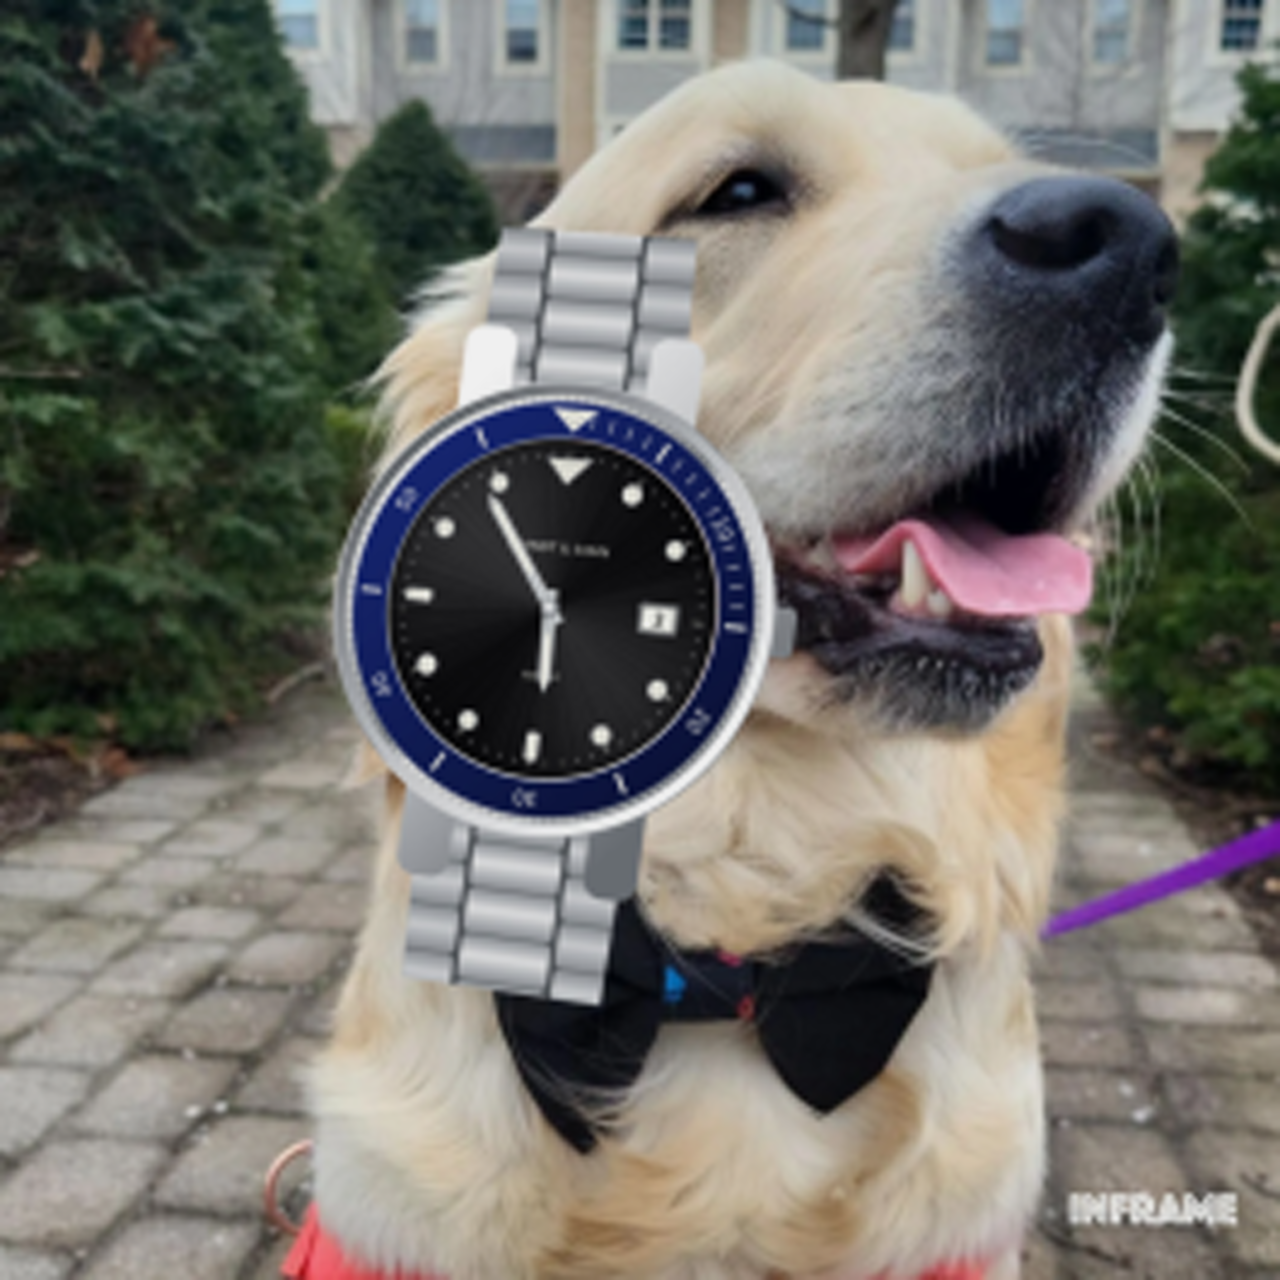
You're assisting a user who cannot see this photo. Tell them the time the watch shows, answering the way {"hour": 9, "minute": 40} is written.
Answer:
{"hour": 5, "minute": 54}
